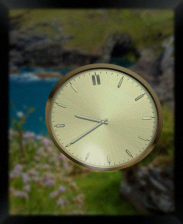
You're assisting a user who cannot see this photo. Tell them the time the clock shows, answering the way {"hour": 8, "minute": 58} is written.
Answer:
{"hour": 9, "minute": 40}
